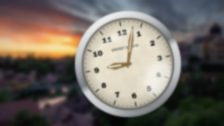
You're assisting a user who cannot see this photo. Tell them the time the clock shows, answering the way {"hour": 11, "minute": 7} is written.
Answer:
{"hour": 9, "minute": 3}
